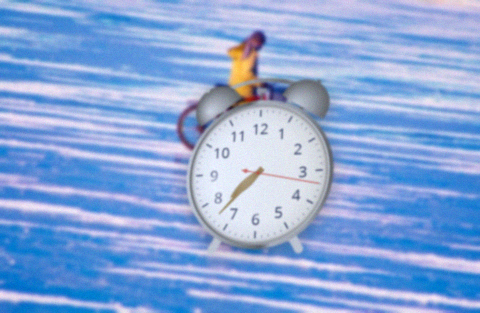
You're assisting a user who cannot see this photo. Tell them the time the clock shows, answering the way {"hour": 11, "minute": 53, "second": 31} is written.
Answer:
{"hour": 7, "minute": 37, "second": 17}
